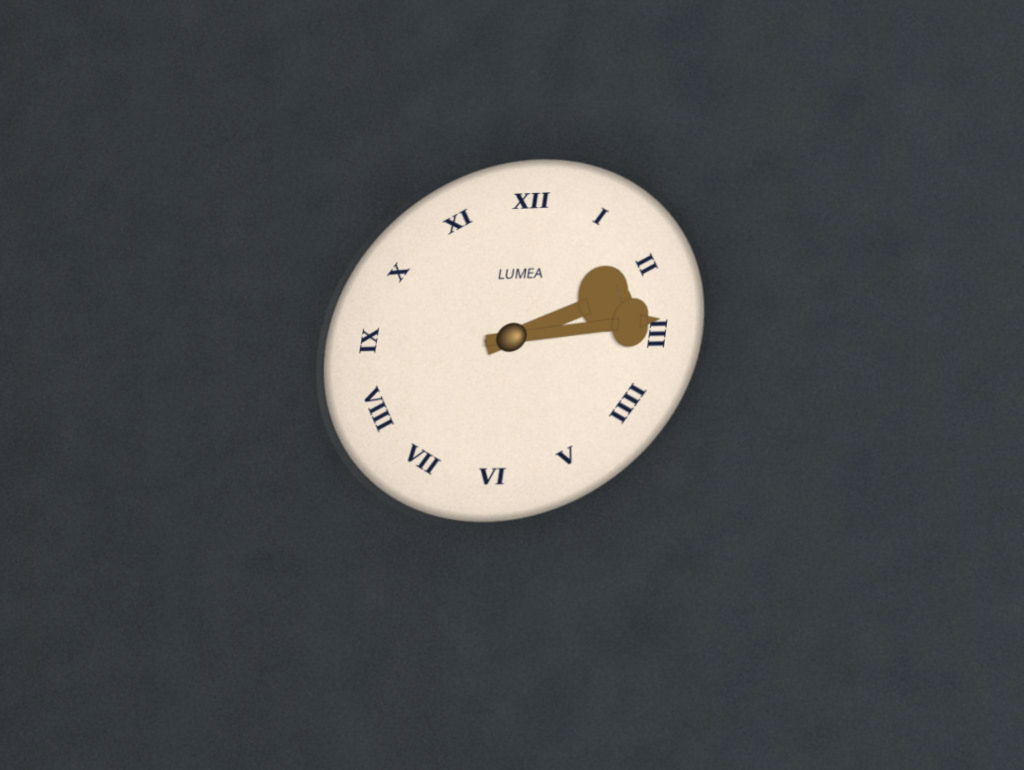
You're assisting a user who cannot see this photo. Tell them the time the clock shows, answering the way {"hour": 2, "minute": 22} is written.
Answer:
{"hour": 2, "minute": 14}
